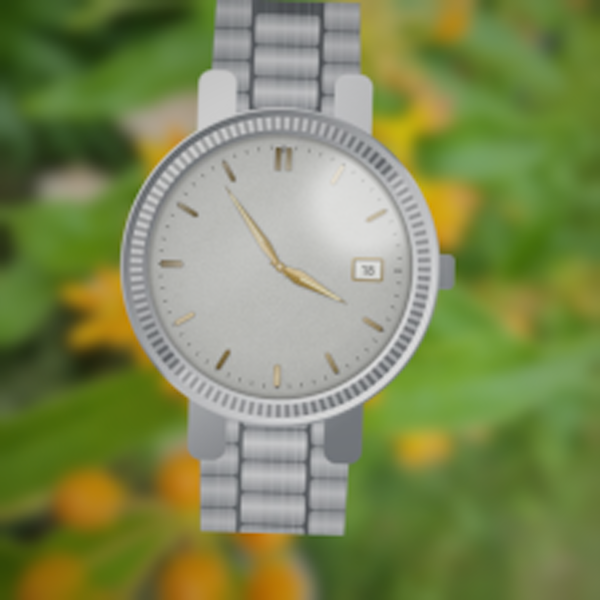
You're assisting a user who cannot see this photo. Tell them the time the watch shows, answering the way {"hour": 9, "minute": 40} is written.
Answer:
{"hour": 3, "minute": 54}
